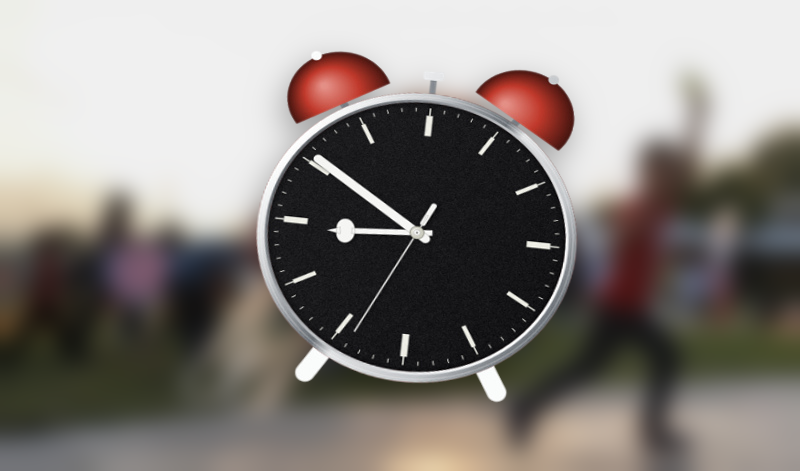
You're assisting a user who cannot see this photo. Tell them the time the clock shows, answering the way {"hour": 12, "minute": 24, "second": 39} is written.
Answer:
{"hour": 8, "minute": 50, "second": 34}
